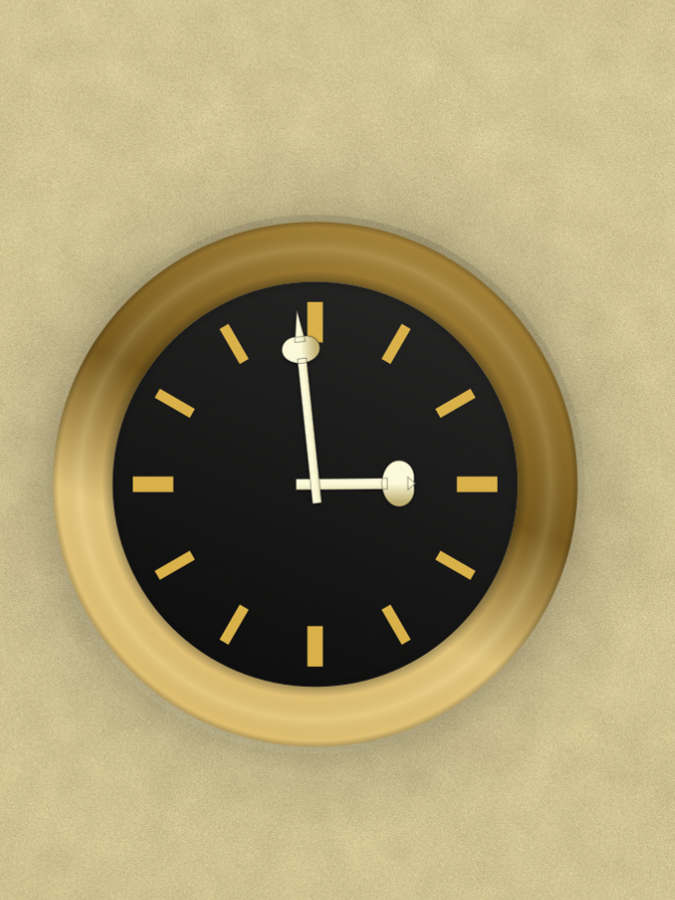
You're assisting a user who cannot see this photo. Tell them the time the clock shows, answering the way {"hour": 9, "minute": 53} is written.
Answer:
{"hour": 2, "minute": 59}
